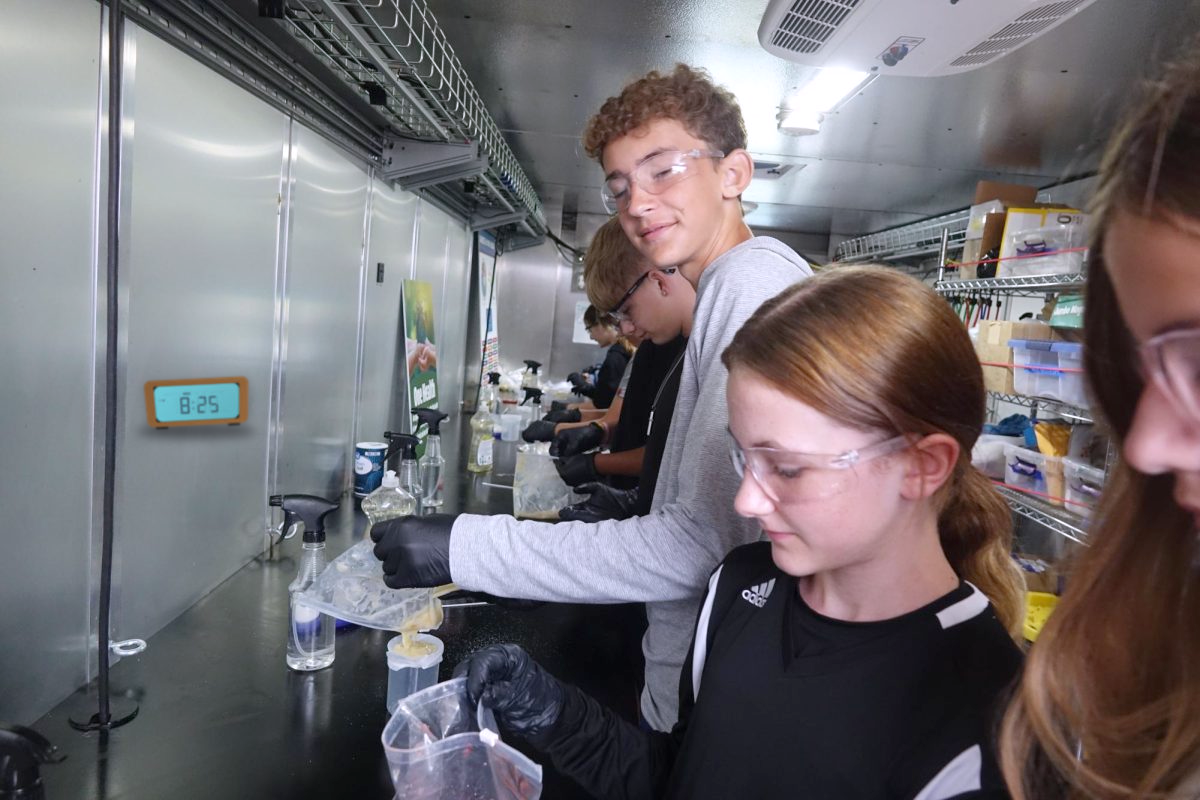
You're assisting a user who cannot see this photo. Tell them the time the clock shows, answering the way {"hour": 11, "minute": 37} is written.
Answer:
{"hour": 8, "minute": 25}
